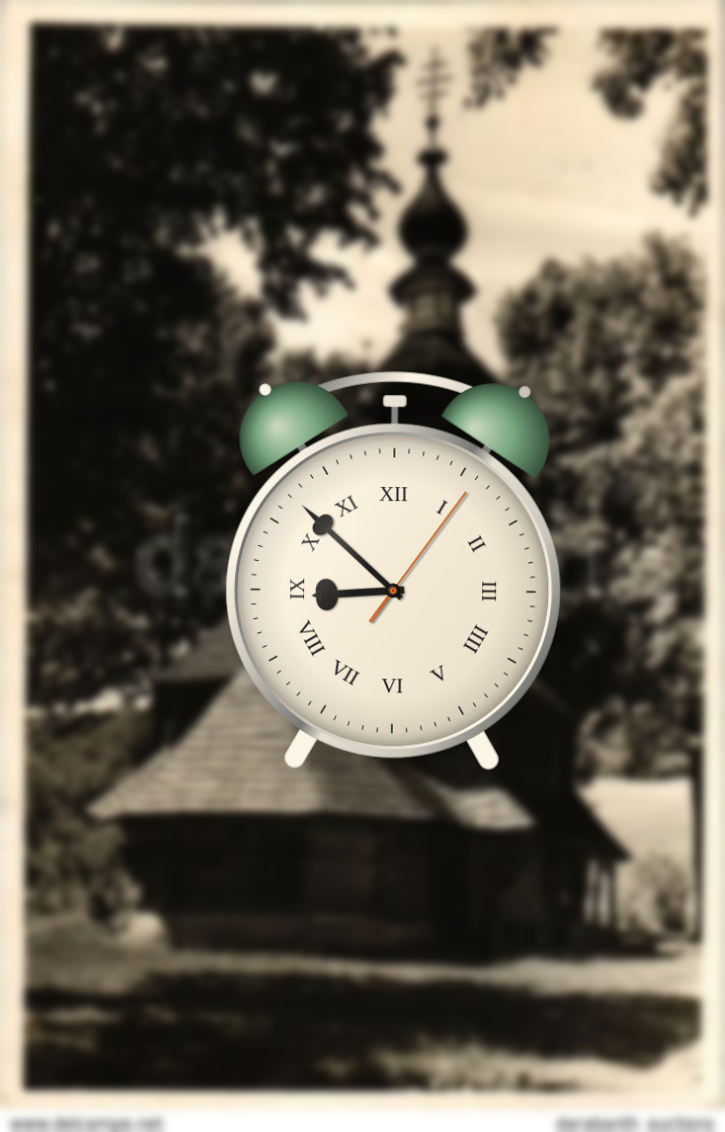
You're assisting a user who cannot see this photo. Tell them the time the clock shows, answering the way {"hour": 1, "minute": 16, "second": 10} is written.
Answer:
{"hour": 8, "minute": 52, "second": 6}
